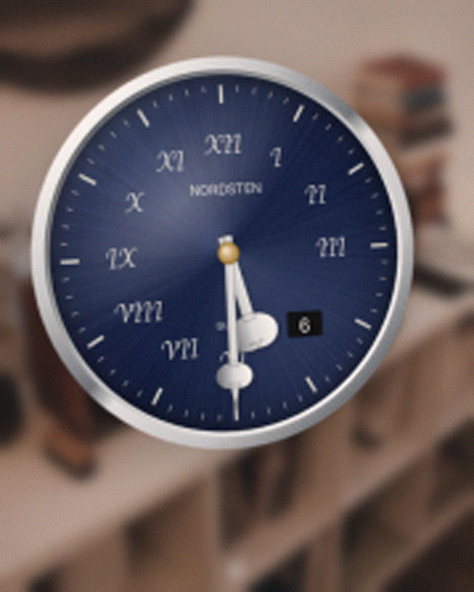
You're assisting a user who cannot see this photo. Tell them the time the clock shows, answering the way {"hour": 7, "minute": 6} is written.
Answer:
{"hour": 5, "minute": 30}
